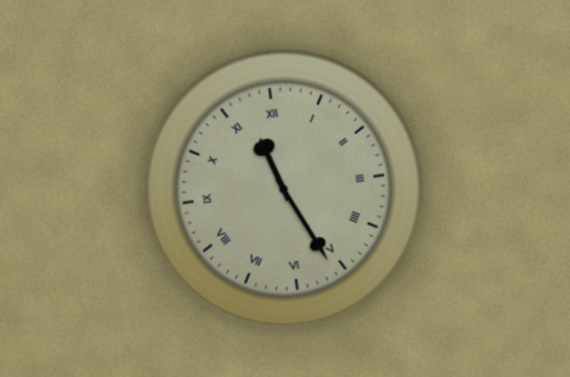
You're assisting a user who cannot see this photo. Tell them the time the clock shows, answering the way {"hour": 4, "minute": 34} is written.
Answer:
{"hour": 11, "minute": 26}
